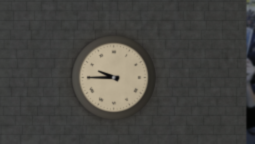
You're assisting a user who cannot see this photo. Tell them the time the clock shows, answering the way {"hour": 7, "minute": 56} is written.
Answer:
{"hour": 9, "minute": 45}
